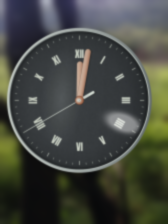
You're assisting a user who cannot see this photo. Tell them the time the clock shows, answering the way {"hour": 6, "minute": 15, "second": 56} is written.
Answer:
{"hour": 12, "minute": 1, "second": 40}
